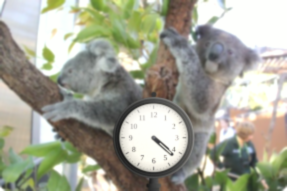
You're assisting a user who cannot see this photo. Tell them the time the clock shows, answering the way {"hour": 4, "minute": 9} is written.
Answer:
{"hour": 4, "minute": 22}
